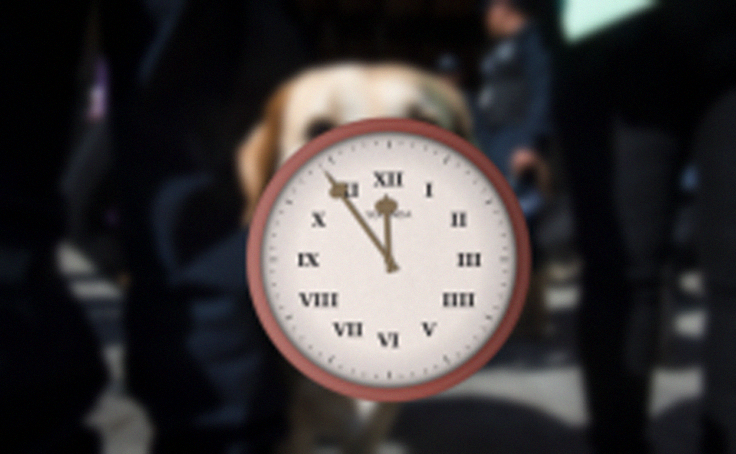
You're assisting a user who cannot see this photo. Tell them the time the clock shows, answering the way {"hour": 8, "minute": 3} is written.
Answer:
{"hour": 11, "minute": 54}
